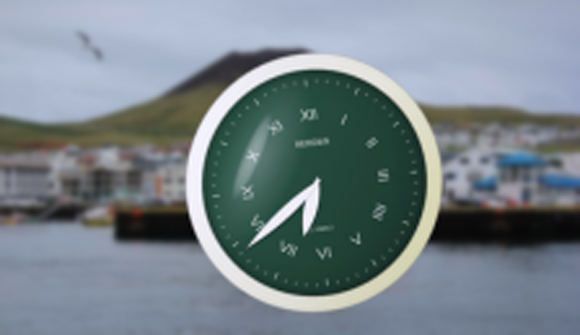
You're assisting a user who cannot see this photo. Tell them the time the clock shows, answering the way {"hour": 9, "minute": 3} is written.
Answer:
{"hour": 6, "minute": 39}
